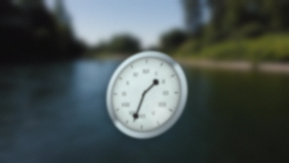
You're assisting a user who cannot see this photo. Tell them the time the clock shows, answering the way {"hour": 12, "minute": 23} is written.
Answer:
{"hour": 1, "minute": 33}
